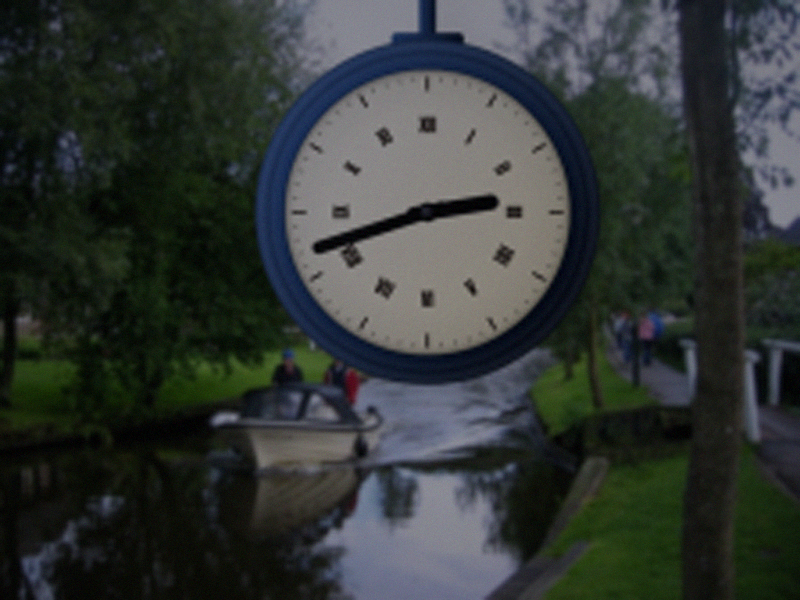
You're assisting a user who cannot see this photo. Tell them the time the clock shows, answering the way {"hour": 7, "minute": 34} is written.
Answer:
{"hour": 2, "minute": 42}
